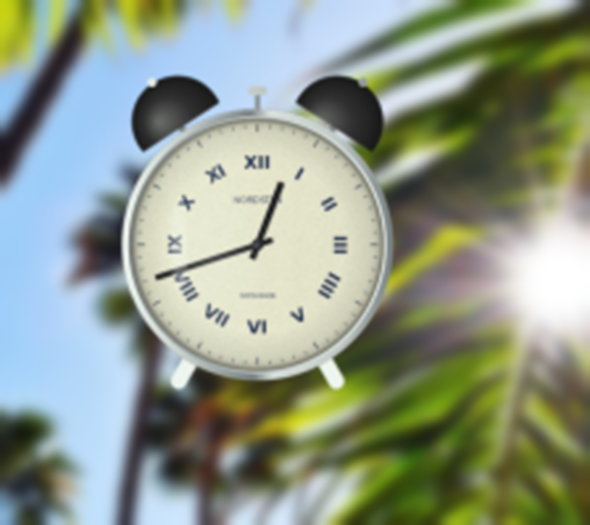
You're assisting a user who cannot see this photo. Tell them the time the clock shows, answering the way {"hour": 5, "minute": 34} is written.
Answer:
{"hour": 12, "minute": 42}
